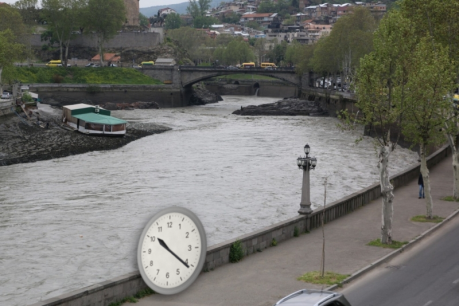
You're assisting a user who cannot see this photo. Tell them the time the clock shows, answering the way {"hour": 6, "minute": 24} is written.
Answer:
{"hour": 10, "minute": 21}
